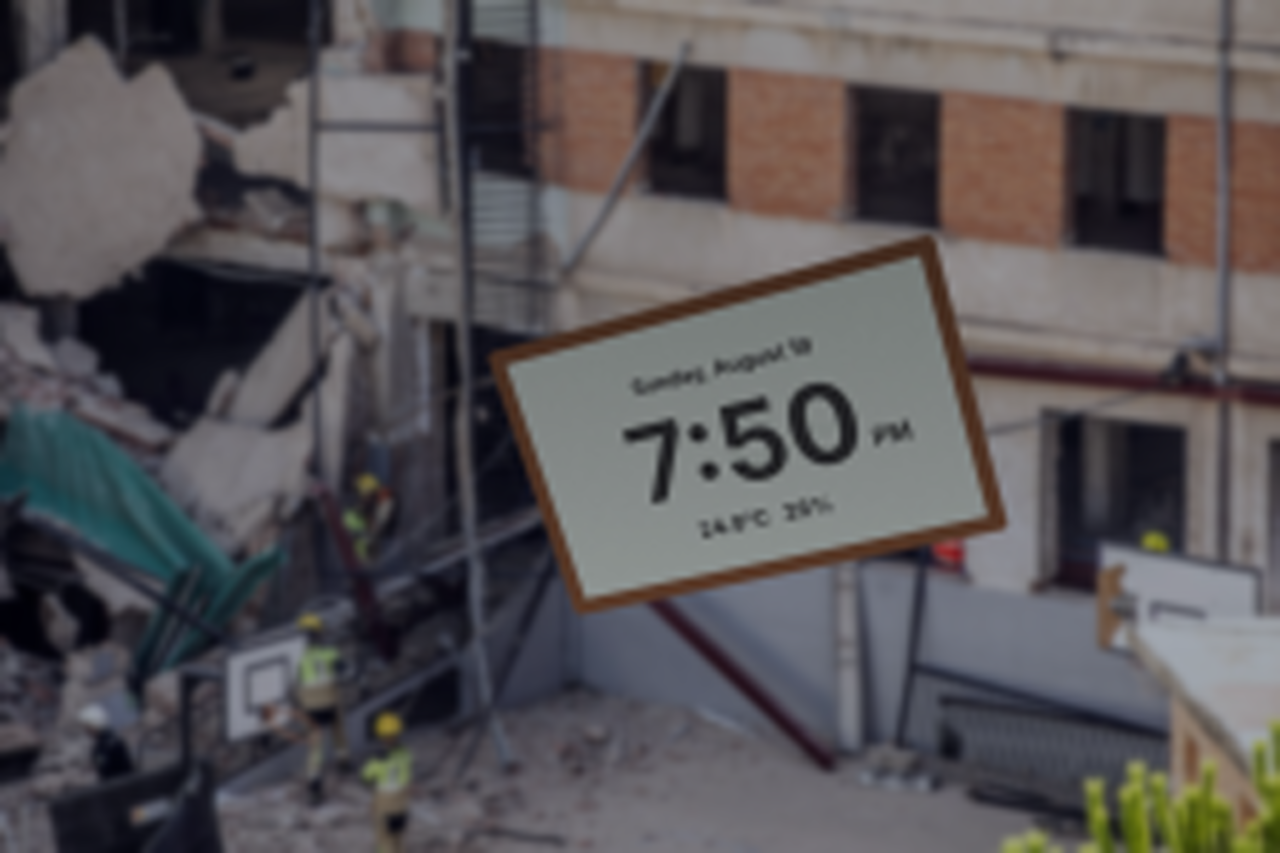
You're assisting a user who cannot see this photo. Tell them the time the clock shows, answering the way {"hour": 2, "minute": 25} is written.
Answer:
{"hour": 7, "minute": 50}
